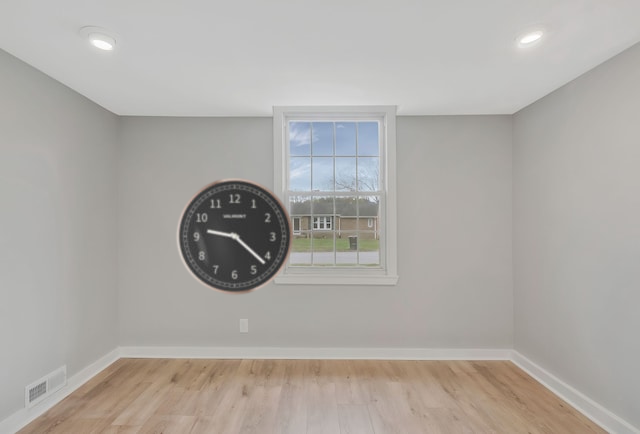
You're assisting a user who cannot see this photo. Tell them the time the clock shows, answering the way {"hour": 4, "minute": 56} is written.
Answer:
{"hour": 9, "minute": 22}
